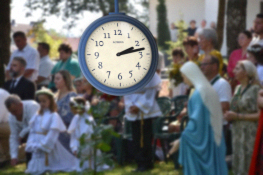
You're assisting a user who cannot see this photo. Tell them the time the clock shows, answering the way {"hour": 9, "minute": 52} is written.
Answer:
{"hour": 2, "minute": 13}
